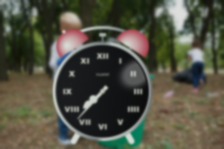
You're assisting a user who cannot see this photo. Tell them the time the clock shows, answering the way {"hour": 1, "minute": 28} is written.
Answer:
{"hour": 7, "minute": 37}
